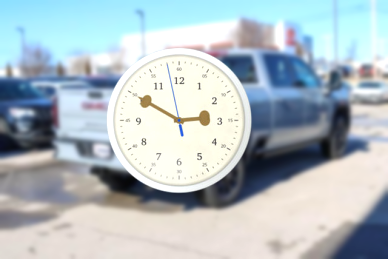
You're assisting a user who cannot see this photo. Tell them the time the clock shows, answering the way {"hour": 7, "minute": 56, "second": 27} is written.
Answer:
{"hour": 2, "minute": 49, "second": 58}
